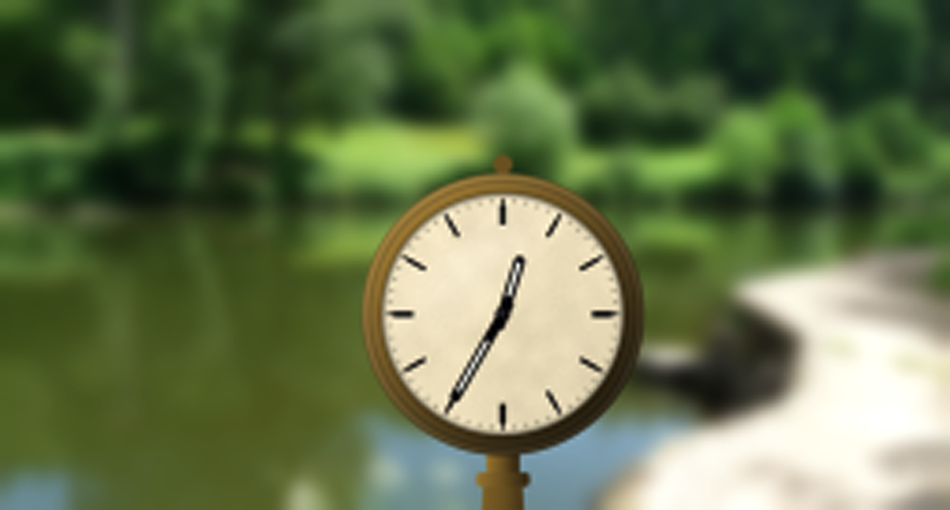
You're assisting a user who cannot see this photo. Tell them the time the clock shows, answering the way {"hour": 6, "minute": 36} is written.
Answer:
{"hour": 12, "minute": 35}
